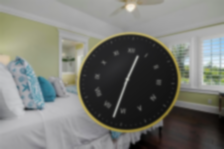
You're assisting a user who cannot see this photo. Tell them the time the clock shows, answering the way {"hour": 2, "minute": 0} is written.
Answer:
{"hour": 12, "minute": 32}
